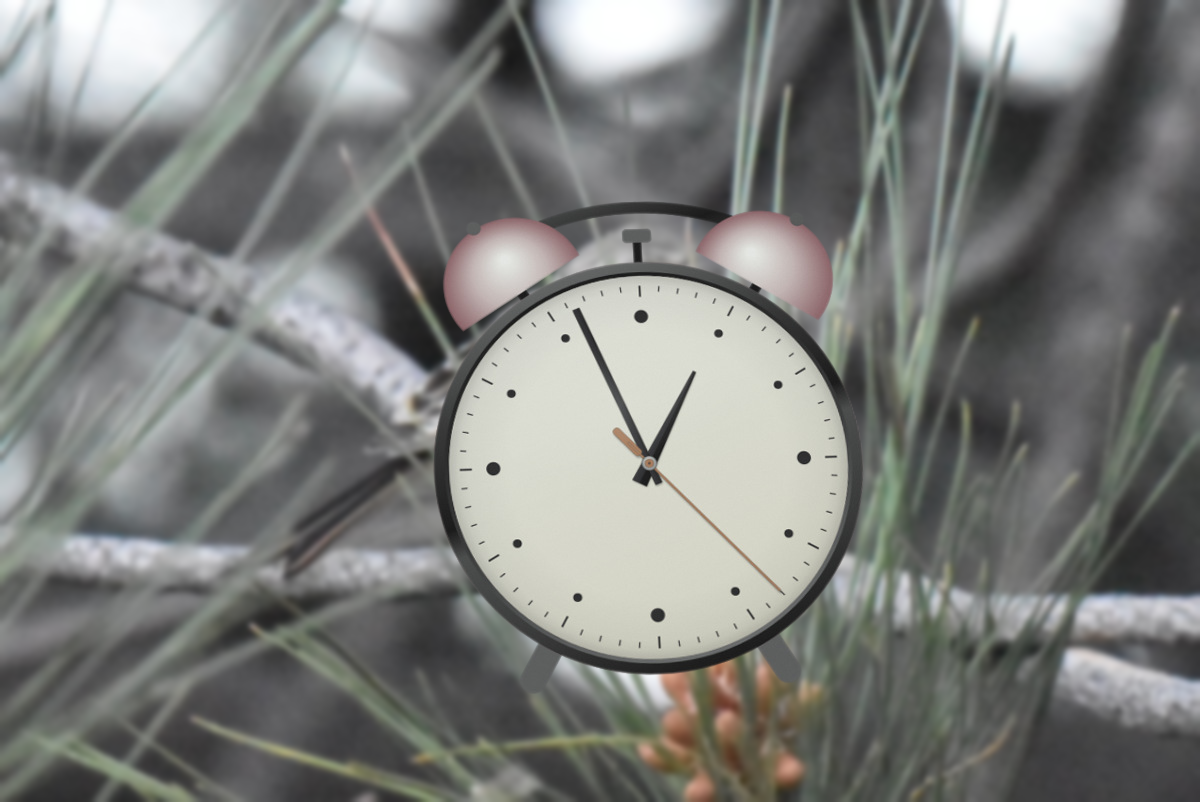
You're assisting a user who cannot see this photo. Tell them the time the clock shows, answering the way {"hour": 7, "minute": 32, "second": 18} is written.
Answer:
{"hour": 12, "minute": 56, "second": 23}
